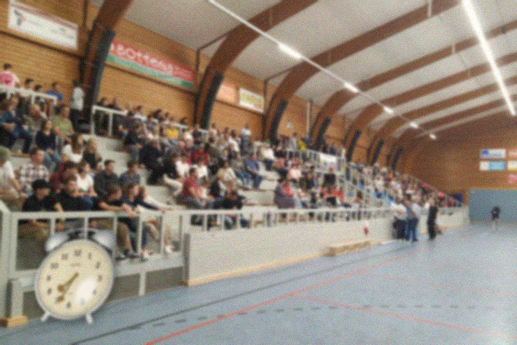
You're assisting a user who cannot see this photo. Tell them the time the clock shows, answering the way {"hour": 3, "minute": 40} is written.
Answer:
{"hour": 7, "minute": 34}
